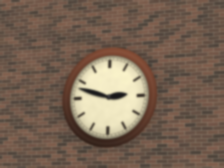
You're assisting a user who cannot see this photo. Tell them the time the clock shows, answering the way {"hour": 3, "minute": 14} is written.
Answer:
{"hour": 2, "minute": 48}
